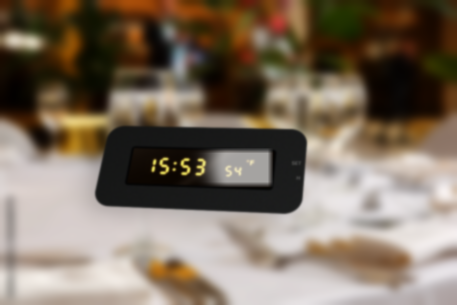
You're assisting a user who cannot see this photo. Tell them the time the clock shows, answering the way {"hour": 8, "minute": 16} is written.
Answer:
{"hour": 15, "minute": 53}
